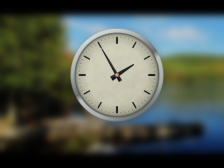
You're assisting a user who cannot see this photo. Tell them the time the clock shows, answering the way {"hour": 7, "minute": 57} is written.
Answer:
{"hour": 1, "minute": 55}
